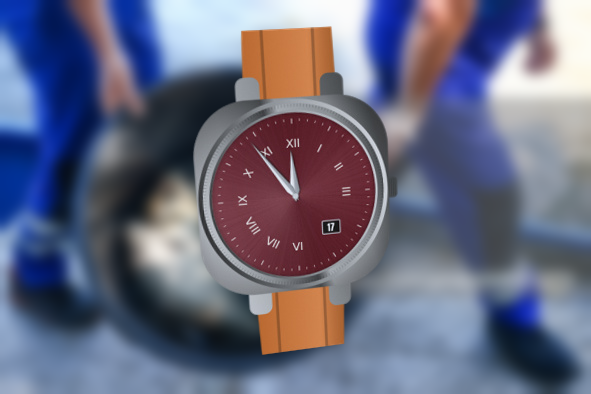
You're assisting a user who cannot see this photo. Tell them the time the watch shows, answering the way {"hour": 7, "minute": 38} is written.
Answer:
{"hour": 11, "minute": 54}
